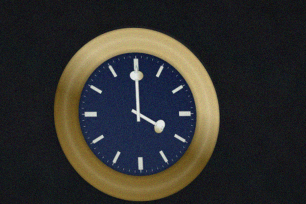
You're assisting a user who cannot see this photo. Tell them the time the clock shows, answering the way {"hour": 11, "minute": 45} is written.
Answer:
{"hour": 4, "minute": 0}
